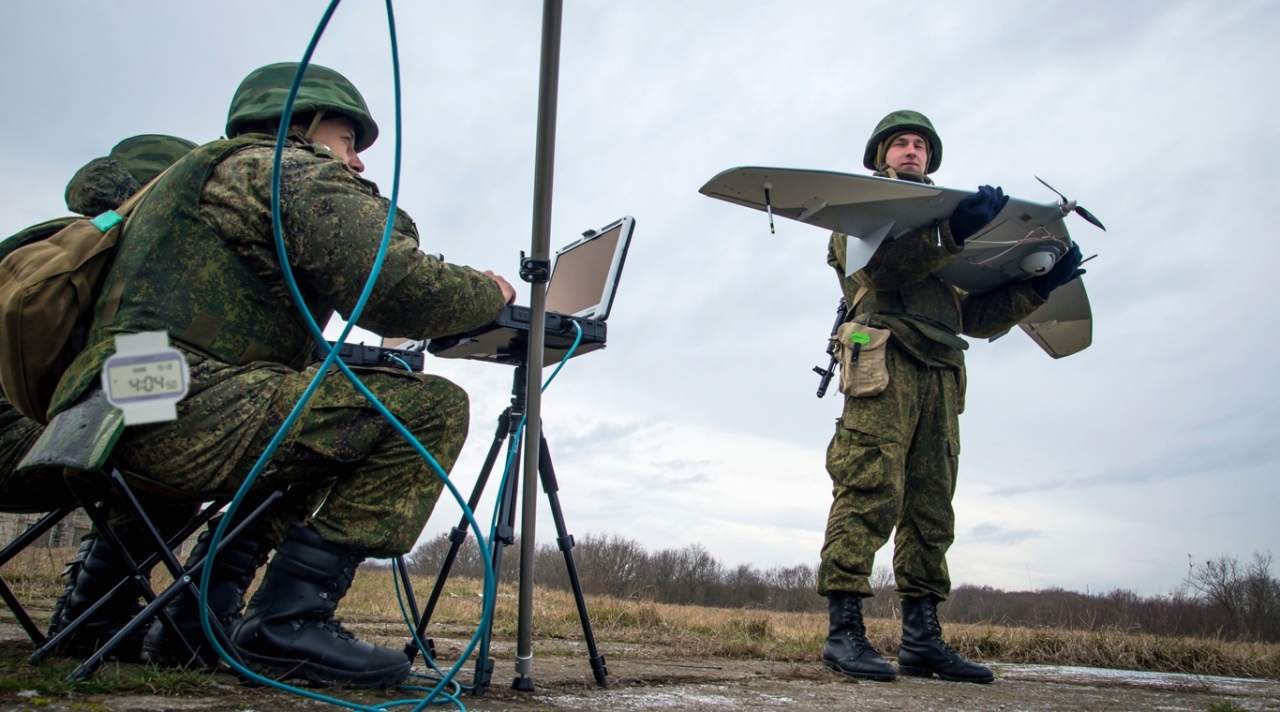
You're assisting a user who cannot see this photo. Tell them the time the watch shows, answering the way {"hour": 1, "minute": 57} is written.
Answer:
{"hour": 4, "minute": 4}
